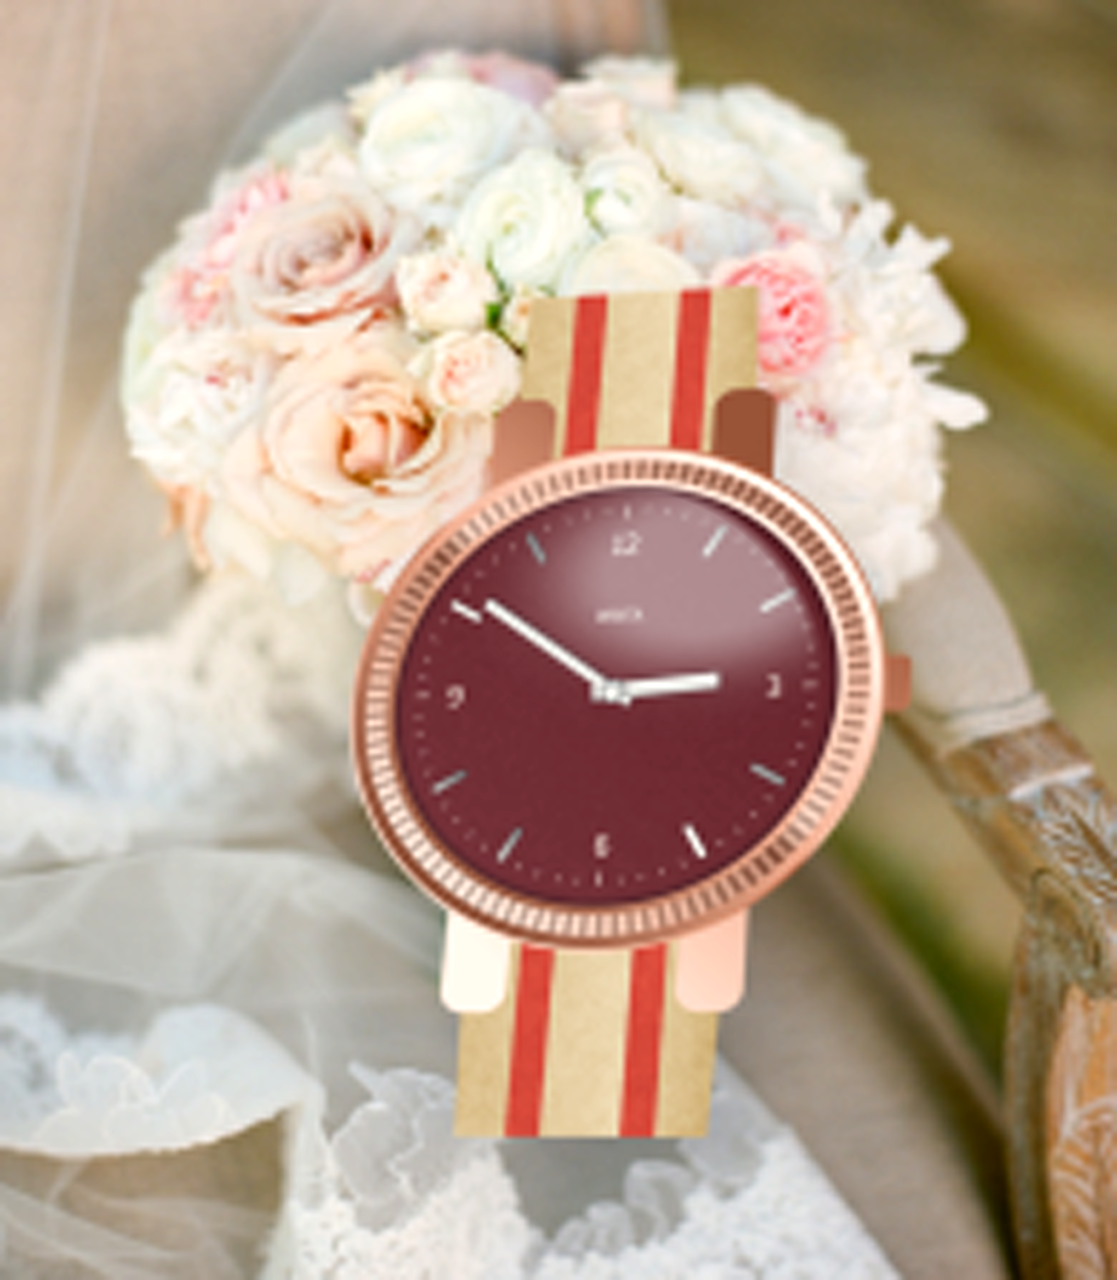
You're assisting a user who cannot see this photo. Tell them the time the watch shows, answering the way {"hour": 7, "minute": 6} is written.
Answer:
{"hour": 2, "minute": 51}
